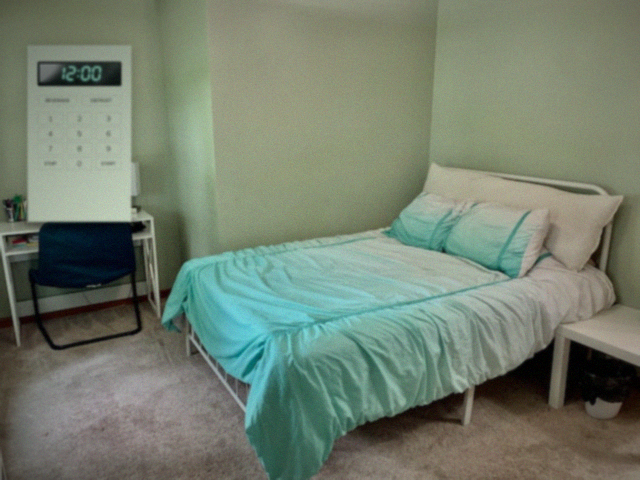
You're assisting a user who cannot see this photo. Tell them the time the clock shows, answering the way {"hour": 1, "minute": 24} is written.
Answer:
{"hour": 12, "minute": 0}
